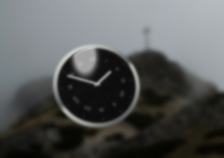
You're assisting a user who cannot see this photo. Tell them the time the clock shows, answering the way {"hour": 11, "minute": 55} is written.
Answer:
{"hour": 1, "minute": 49}
